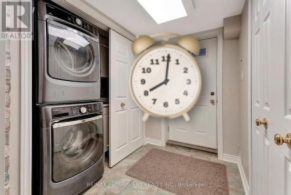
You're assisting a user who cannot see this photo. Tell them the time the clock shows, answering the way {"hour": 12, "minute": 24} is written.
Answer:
{"hour": 8, "minute": 1}
